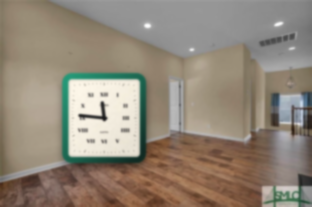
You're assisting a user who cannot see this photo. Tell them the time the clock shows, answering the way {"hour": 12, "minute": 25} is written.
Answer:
{"hour": 11, "minute": 46}
